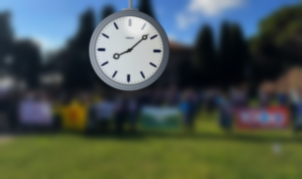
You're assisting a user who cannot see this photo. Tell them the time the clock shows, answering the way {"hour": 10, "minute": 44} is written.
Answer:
{"hour": 8, "minute": 8}
